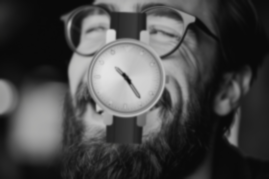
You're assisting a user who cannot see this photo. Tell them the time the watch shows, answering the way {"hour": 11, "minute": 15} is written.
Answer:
{"hour": 10, "minute": 24}
